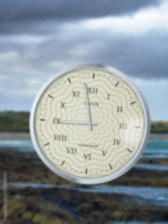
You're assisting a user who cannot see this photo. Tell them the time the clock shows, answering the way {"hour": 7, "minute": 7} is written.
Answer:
{"hour": 8, "minute": 58}
